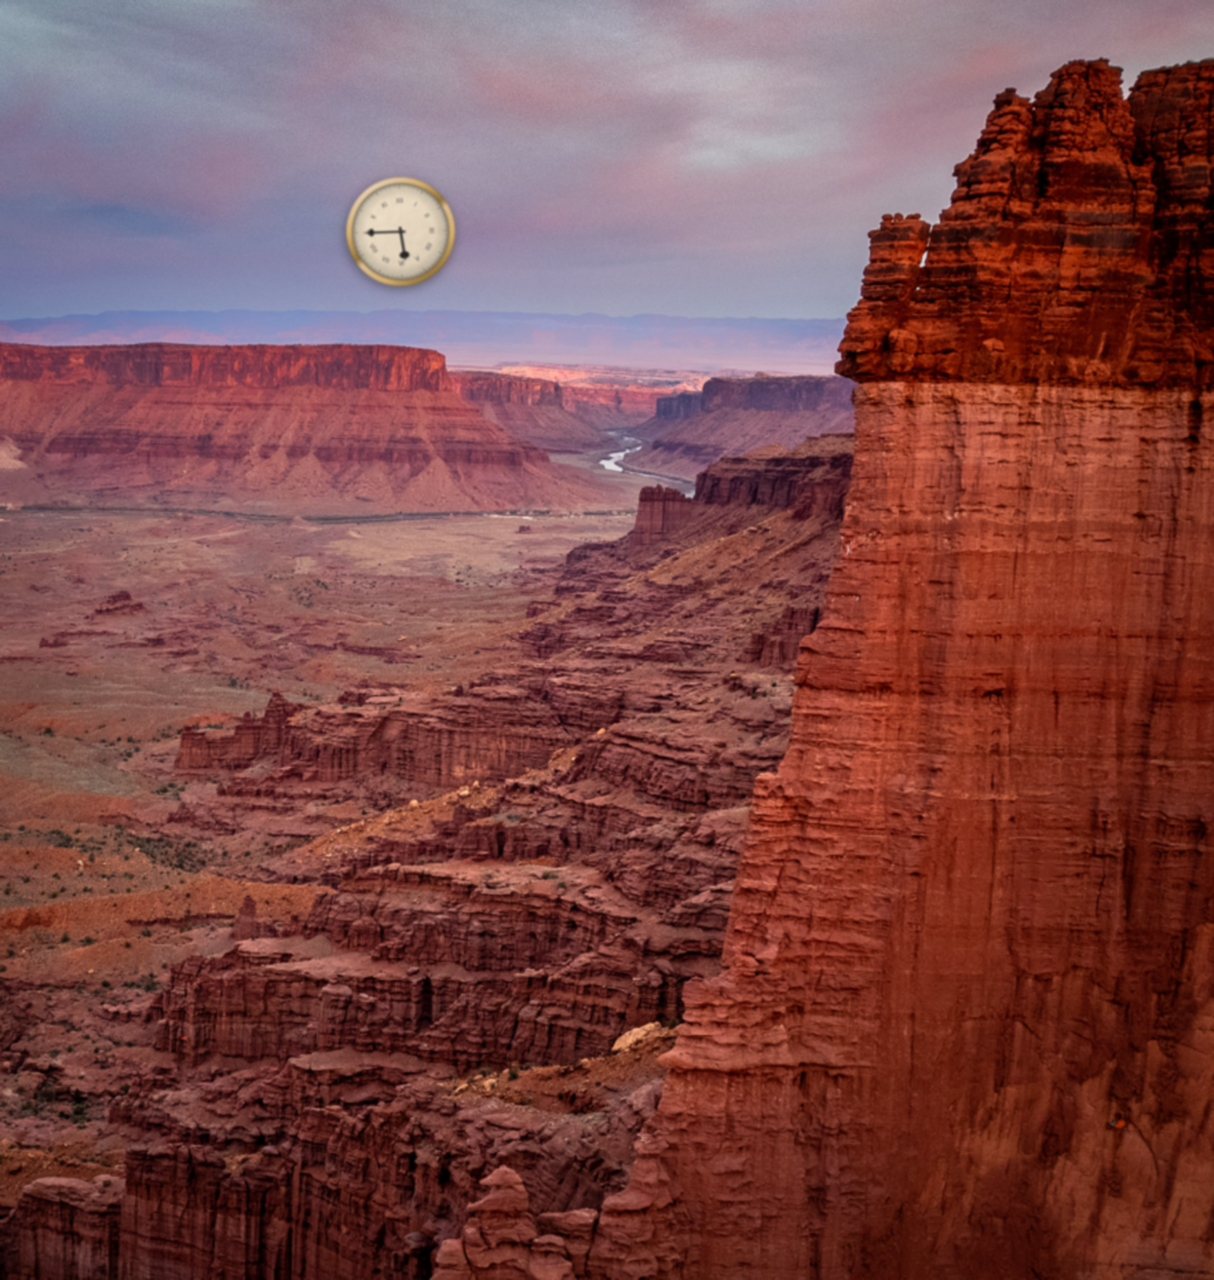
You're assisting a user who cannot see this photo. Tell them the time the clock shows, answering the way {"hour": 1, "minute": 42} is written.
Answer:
{"hour": 5, "minute": 45}
